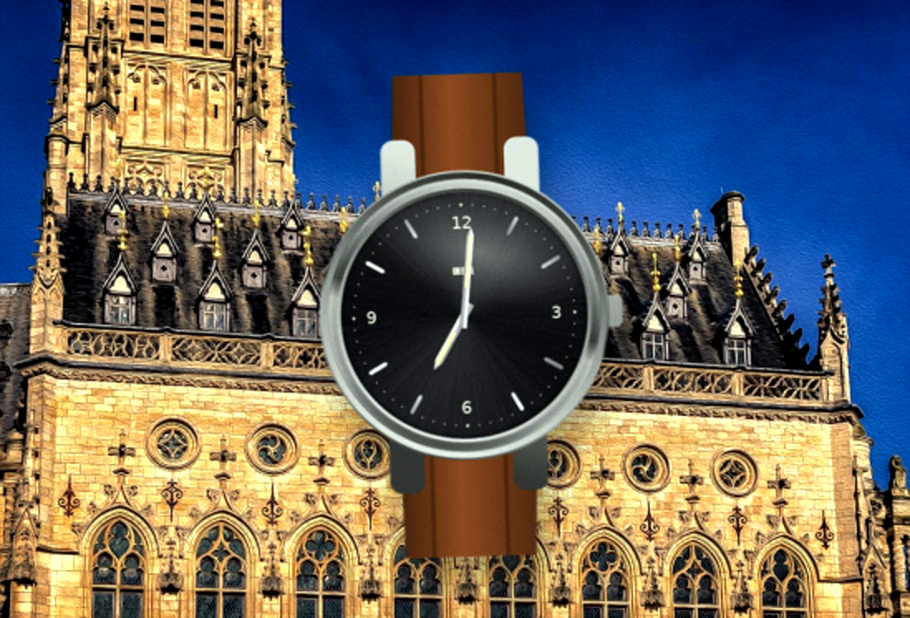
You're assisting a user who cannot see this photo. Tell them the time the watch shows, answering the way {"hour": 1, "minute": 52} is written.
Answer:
{"hour": 7, "minute": 1}
